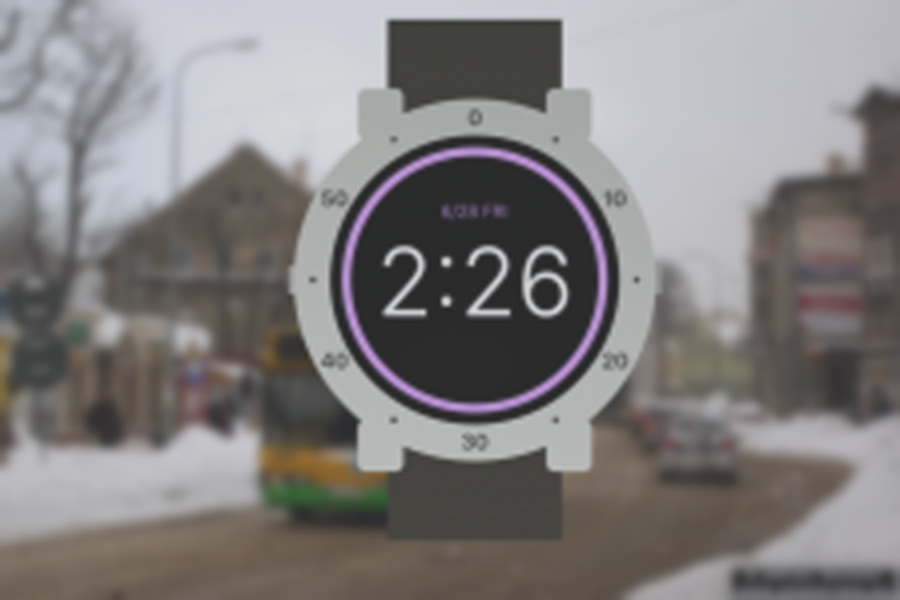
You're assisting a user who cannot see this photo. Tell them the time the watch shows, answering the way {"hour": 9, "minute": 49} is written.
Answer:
{"hour": 2, "minute": 26}
